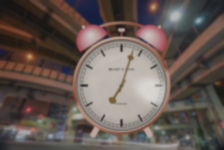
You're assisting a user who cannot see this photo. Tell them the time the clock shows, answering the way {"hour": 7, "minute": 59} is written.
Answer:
{"hour": 7, "minute": 3}
